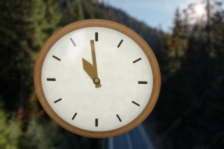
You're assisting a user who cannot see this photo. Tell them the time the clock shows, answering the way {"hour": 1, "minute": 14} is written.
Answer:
{"hour": 10, "minute": 59}
